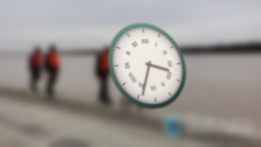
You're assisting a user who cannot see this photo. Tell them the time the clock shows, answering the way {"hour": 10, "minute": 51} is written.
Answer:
{"hour": 3, "minute": 34}
